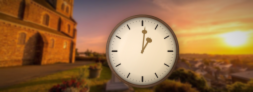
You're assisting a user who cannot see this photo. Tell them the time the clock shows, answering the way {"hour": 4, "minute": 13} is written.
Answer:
{"hour": 1, "minute": 1}
